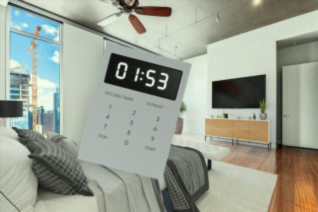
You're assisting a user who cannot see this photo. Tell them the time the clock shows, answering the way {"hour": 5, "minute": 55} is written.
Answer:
{"hour": 1, "minute": 53}
